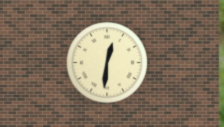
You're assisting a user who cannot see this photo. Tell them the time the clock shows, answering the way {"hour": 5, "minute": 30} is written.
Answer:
{"hour": 12, "minute": 31}
